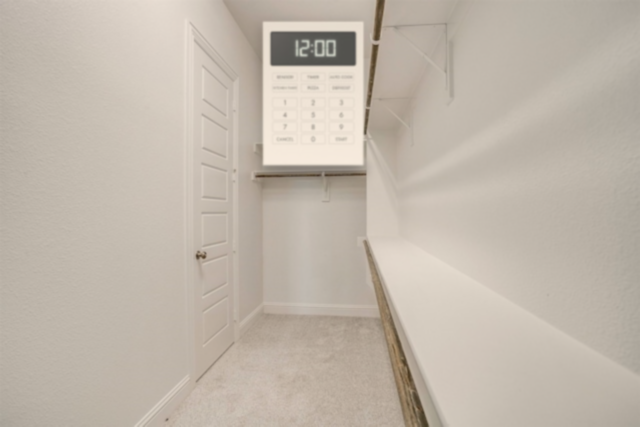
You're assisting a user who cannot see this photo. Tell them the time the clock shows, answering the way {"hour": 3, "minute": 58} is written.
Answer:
{"hour": 12, "minute": 0}
